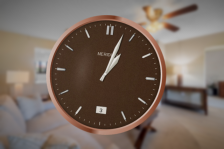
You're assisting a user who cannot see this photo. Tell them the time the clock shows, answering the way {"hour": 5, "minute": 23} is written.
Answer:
{"hour": 1, "minute": 3}
